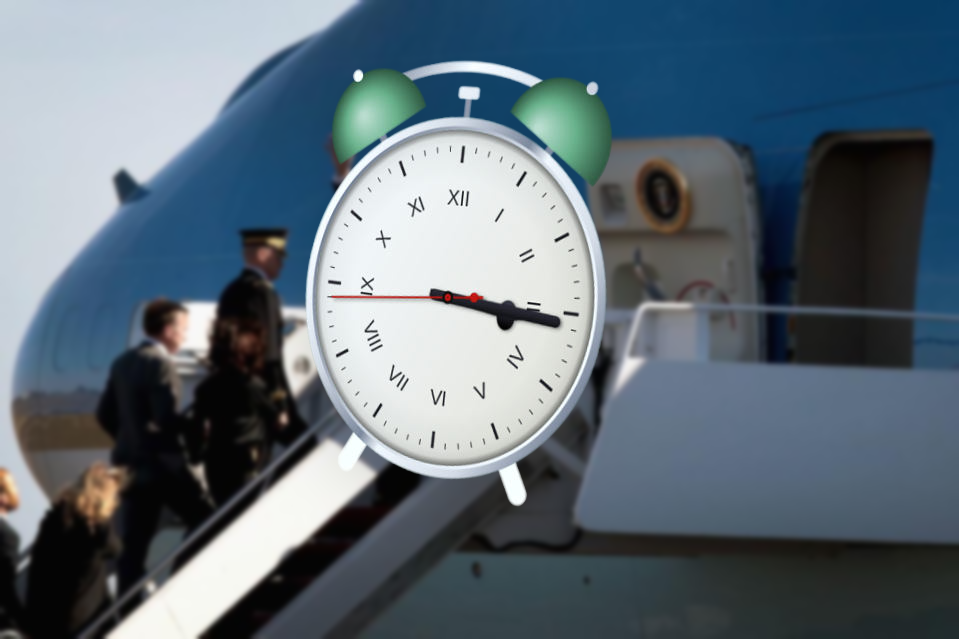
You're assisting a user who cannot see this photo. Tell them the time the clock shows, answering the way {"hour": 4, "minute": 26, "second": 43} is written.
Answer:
{"hour": 3, "minute": 15, "second": 44}
